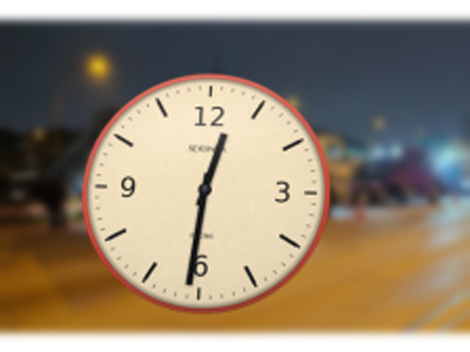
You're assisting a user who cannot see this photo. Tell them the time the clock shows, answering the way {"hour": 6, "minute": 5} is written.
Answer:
{"hour": 12, "minute": 31}
